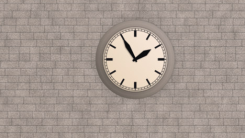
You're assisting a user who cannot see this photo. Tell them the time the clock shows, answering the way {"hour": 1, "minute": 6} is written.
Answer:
{"hour": 1, "minute": 55}
